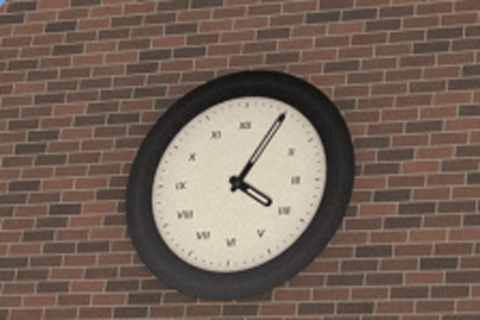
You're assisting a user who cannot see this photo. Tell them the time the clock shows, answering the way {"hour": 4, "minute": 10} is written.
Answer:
{"hour": 4, "minute": 5}
